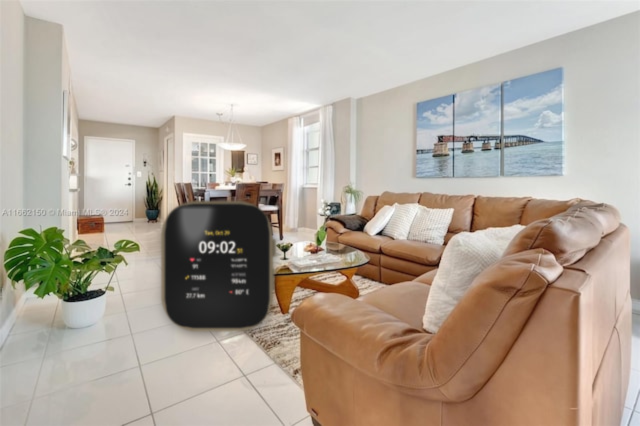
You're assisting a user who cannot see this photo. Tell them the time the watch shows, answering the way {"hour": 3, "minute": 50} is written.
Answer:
{"hour": 9, "minute": 2}
